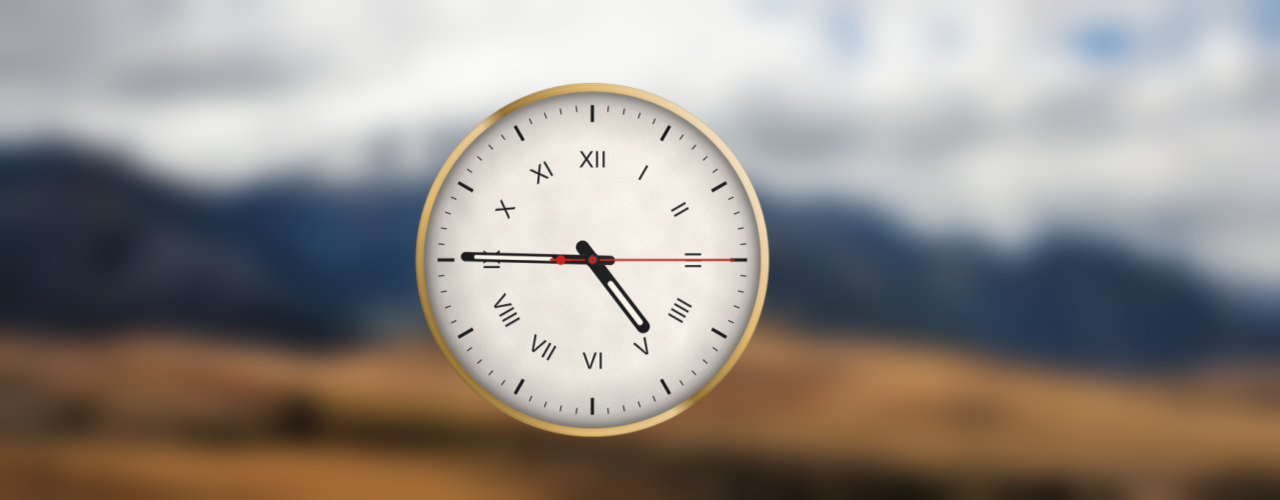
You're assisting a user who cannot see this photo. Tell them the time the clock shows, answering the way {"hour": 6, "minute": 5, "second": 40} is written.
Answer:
{"hour": 4, "minute": 45, "second": 15}
